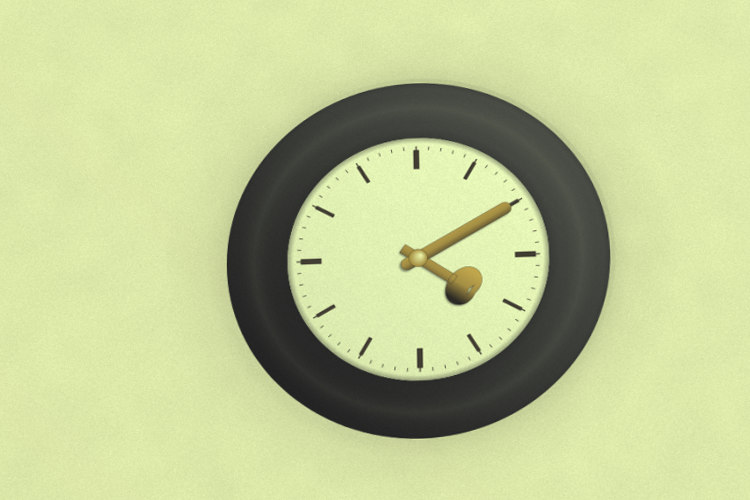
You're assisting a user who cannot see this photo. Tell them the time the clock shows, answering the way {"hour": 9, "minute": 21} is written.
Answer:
{"hour": 4, "minute": 10}
